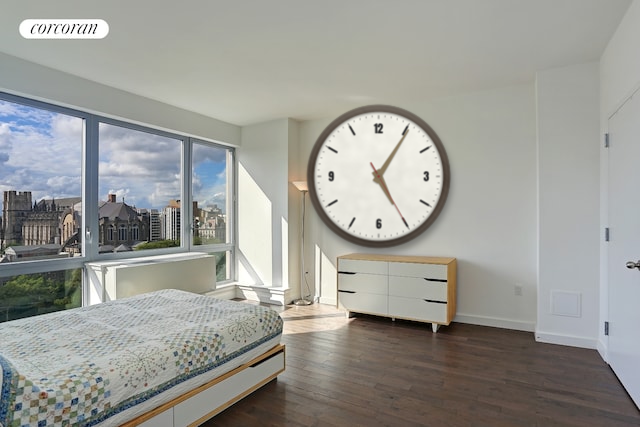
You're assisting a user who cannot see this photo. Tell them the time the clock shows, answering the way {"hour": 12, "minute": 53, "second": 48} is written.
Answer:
{"hour": 5, "minute": 5, "second": 25}
